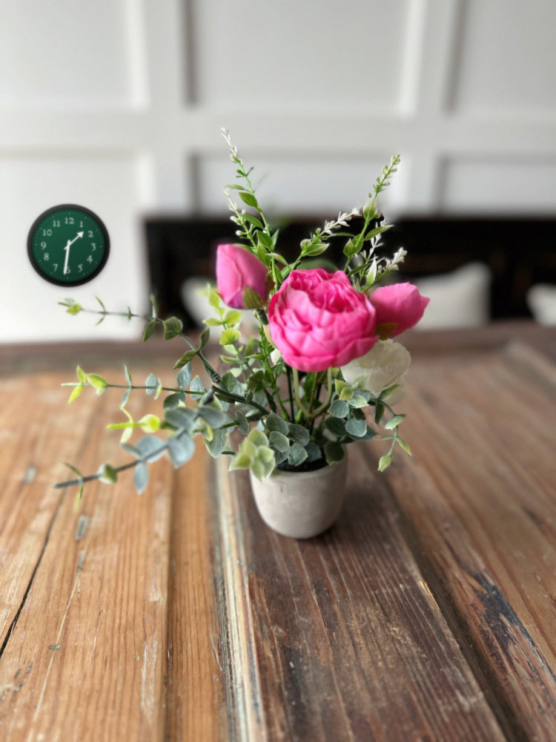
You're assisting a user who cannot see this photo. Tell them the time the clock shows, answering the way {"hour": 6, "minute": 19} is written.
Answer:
{"hour": 1, "minute": 31}
